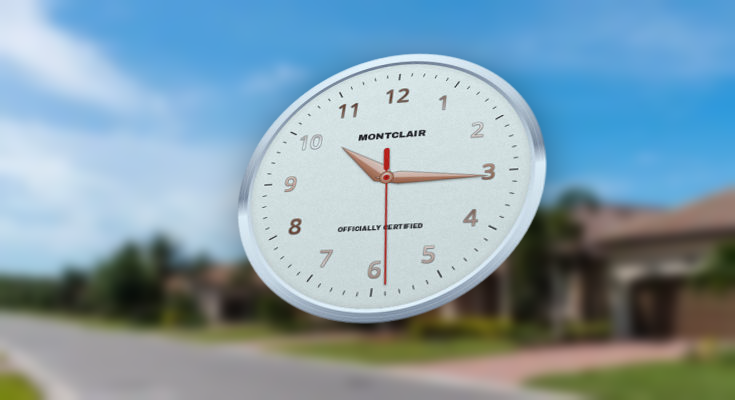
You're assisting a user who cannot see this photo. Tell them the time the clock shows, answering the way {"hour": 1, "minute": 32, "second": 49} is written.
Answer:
{"hour": 10, "minute": 15, "second": 29}
